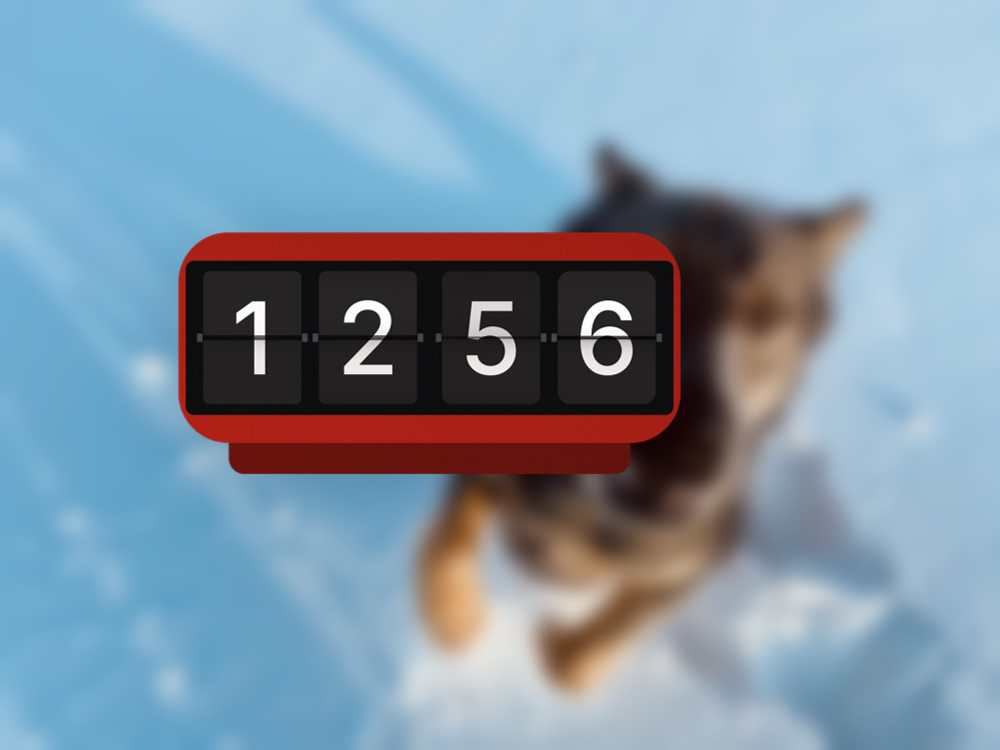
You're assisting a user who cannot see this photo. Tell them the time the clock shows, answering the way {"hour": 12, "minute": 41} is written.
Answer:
{"hour": 12, "minute": 56}
